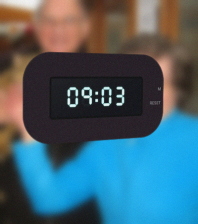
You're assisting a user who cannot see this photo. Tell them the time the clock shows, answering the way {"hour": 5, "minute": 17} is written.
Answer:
{"hour": 9, "minute": 3}
